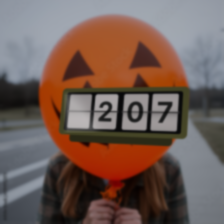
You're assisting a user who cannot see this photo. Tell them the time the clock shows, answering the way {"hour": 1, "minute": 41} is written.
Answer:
{"hour": 2, "minute": 7}
